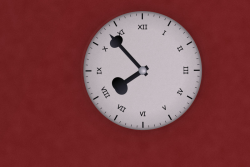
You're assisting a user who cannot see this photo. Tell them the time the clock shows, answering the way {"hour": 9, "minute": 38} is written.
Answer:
{"hour": 7, "minute": 53}
